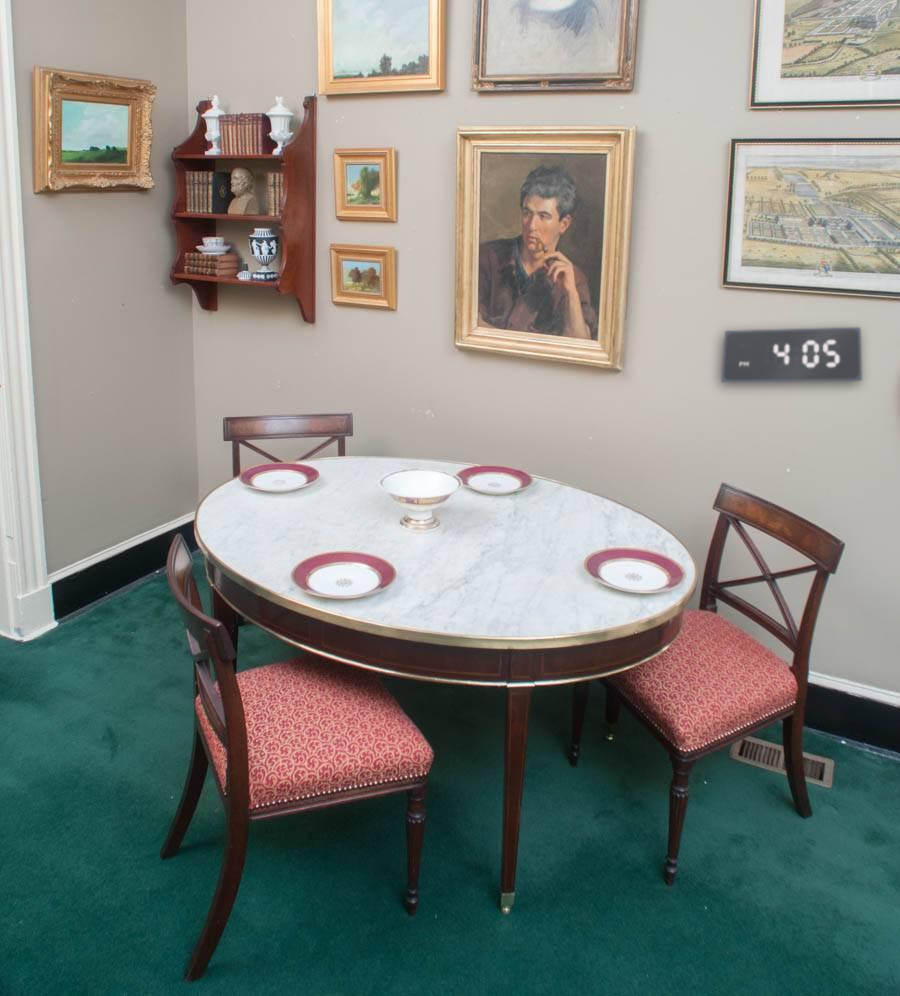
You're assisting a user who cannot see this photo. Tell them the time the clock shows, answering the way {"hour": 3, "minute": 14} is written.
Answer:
{"hour": 4, "minute": 5}
